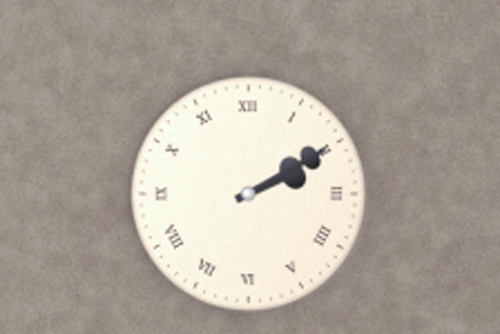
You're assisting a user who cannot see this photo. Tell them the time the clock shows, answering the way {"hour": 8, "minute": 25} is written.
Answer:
{"hour": 2, "minute": 10}
